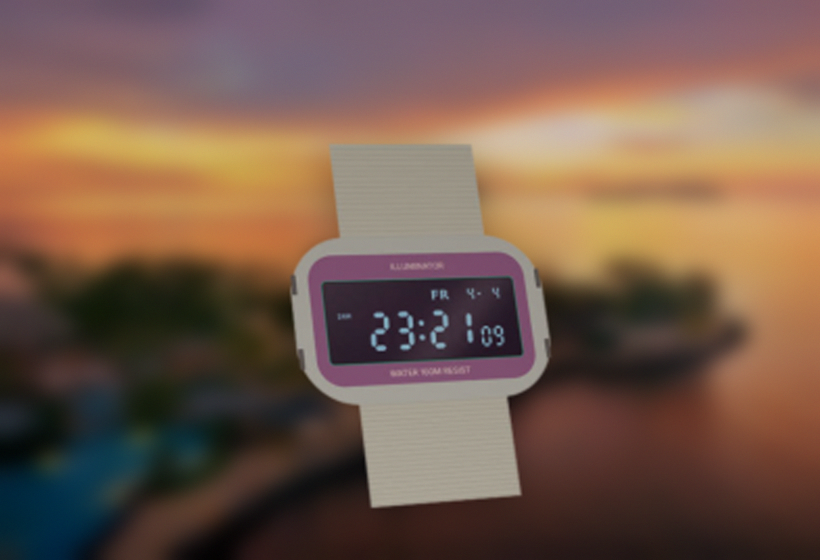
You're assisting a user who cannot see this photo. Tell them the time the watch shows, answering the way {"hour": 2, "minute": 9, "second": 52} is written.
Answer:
{"hour": 23, "minute": 21, "second": 9}
